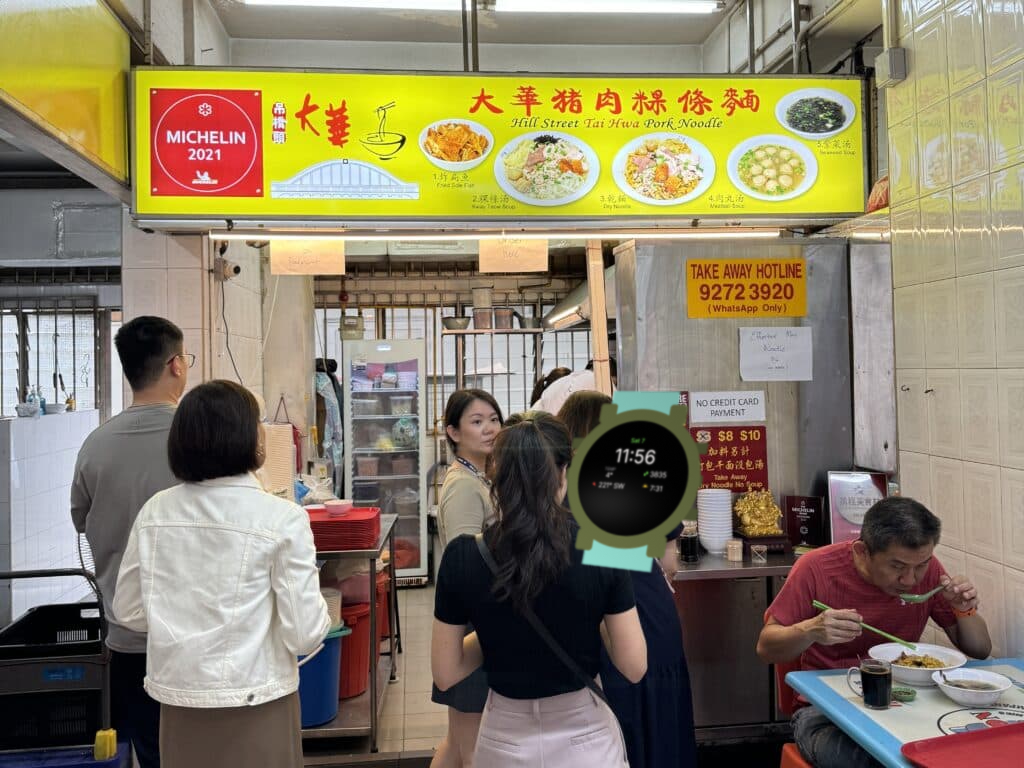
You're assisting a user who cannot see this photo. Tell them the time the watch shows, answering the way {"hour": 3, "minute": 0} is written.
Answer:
{"hour": 11, "minute": 56}
